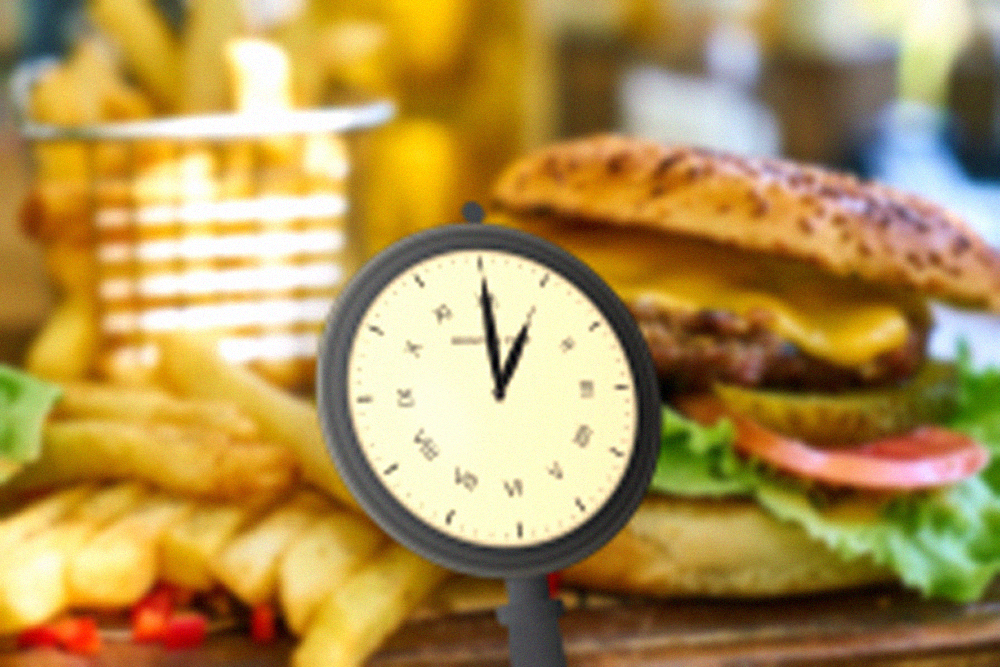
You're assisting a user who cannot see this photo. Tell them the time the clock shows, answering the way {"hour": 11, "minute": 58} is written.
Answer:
{"hour": 1, "minute": 0}
